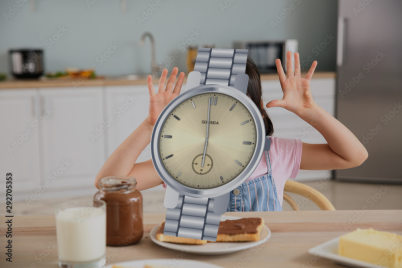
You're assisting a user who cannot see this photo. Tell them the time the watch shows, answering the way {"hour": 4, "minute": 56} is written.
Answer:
{"hour": 5, "minute": 59}
